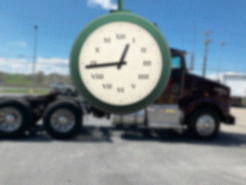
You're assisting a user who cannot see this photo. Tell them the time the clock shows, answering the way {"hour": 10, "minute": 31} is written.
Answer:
{"hour": 12, "minute": 44}
